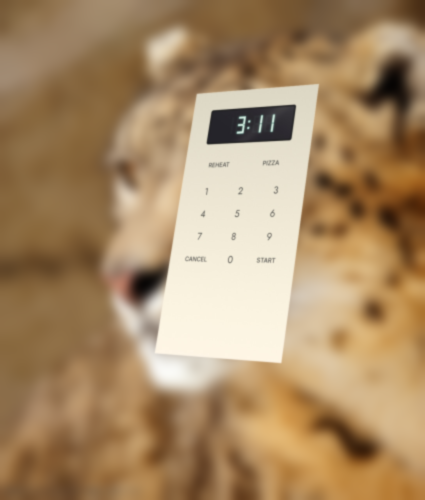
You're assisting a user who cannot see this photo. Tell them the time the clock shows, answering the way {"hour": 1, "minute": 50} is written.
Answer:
{"hour": 3, "minute": 11}
